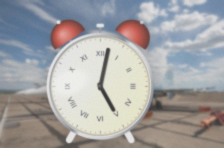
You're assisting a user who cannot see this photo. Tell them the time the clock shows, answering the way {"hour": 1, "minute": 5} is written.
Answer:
{"hour": 5, "minute": 2}
